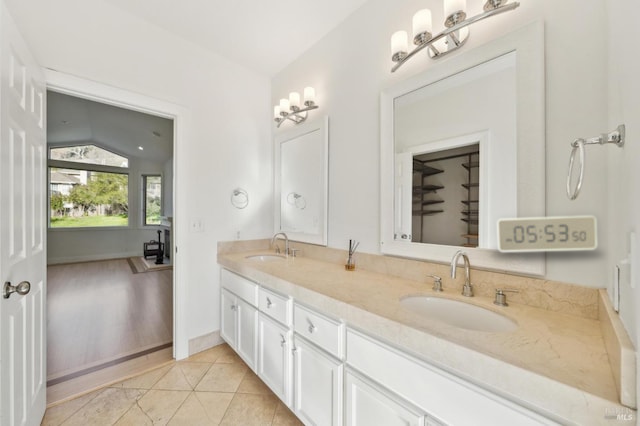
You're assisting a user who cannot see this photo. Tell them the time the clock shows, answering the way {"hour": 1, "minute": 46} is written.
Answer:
{"hour": 5, "minute": 53}
